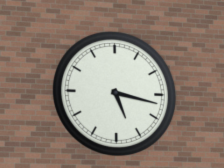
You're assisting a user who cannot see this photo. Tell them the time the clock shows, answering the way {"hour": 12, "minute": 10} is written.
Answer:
{"hour": 5, "minute": 17}
